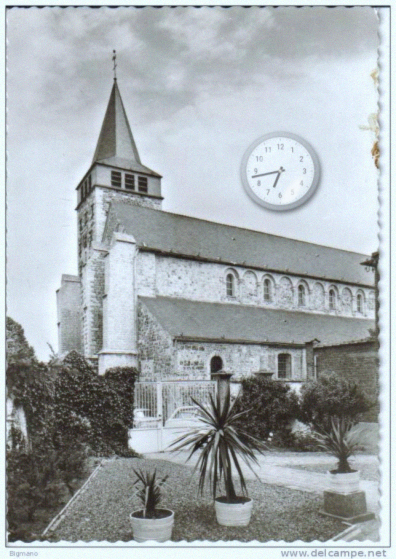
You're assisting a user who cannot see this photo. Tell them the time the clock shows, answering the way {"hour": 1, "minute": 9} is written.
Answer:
{"hour": 6, "minute": 43}
